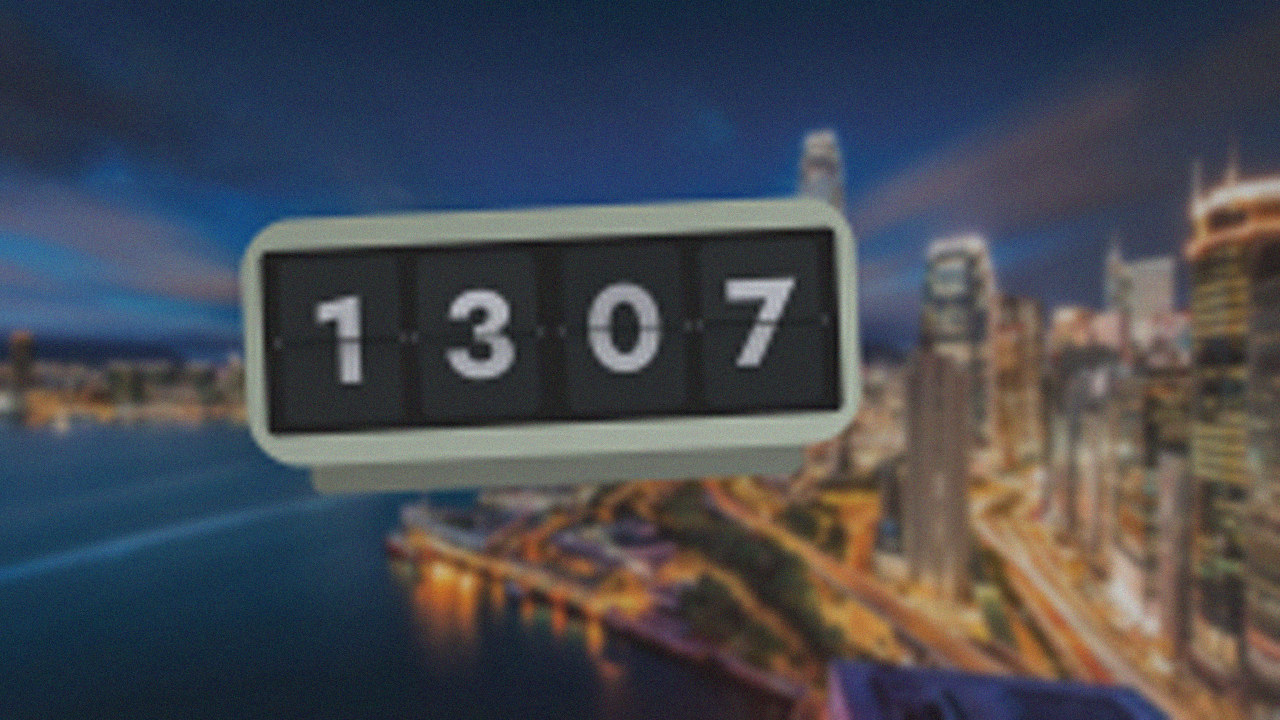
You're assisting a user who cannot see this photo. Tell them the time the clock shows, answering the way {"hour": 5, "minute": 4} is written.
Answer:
{"hour": 13, "minute": 7}
